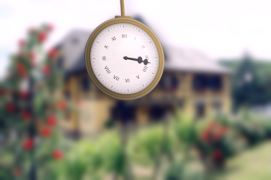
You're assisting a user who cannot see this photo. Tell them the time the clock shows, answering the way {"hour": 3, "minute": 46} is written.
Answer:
{"hour": 3, "minute": 17}
